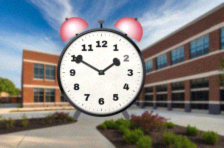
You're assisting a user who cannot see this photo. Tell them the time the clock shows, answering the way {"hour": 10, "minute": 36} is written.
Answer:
{"hour": 1, "minute": 50}
